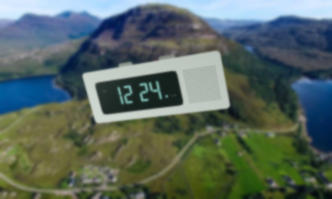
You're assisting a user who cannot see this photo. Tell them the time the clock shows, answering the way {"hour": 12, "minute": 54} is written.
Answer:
{"hour": 12, "minute": 24}
